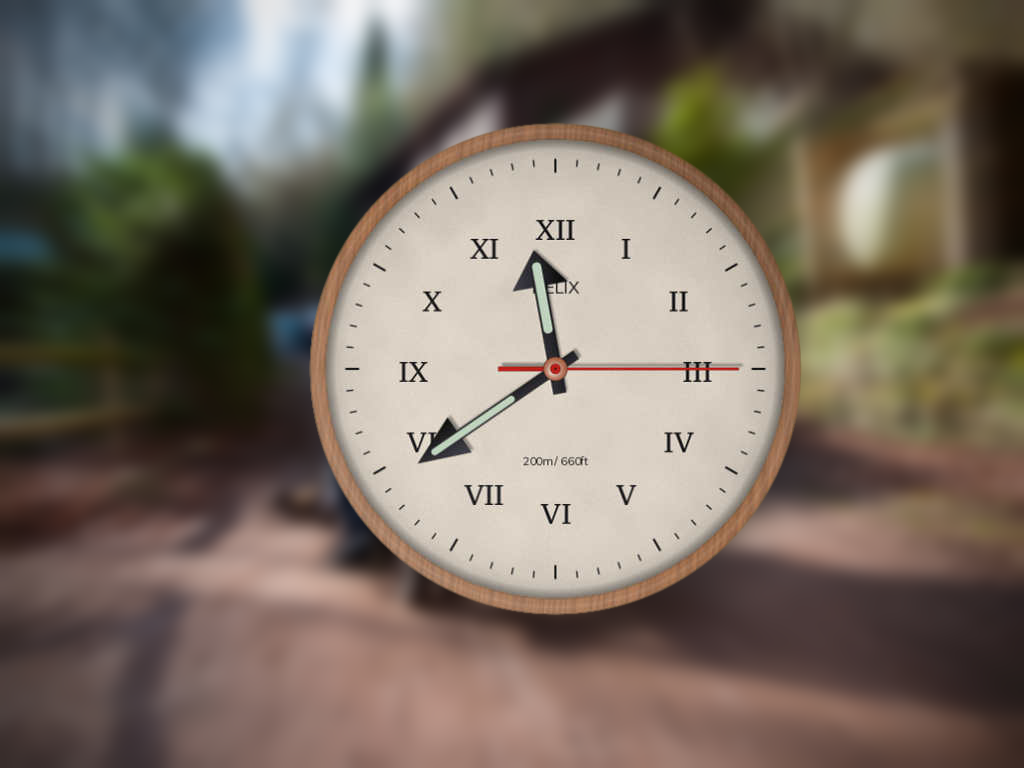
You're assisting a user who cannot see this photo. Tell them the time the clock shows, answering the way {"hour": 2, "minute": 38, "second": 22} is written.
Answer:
{"hour": 11, "minute": 39, "second": 15}
